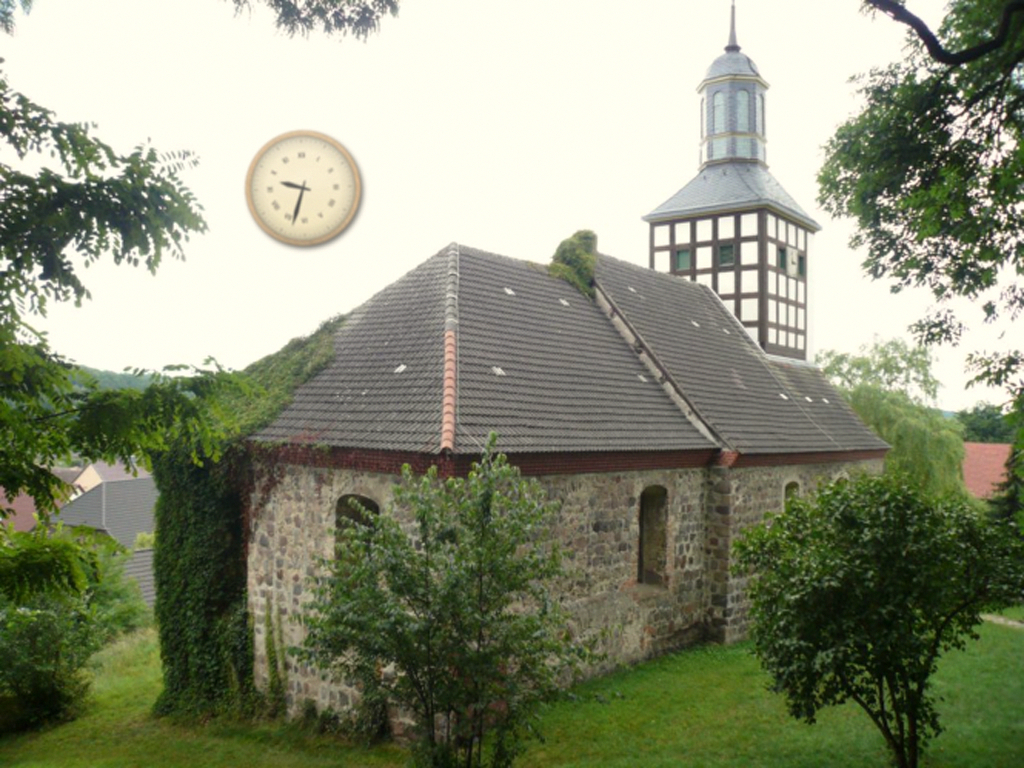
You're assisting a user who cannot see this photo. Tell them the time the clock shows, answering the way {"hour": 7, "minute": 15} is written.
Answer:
{"hour": 9, "minute": 33}
